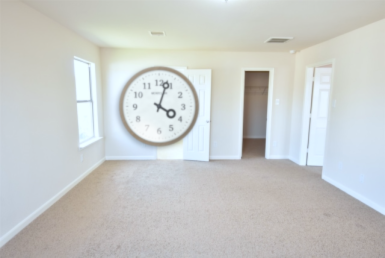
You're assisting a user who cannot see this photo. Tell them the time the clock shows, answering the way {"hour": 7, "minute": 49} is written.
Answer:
{"hour": 4, "minute": 3}
